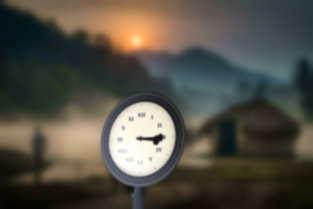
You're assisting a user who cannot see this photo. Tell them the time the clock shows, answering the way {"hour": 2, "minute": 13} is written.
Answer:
{"hour": 3, "minute": 15}
